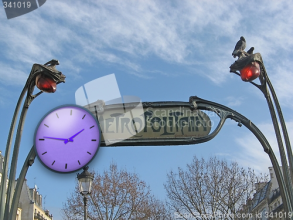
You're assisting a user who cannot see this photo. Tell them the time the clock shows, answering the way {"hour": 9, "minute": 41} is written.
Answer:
{"hour": 1, "minute": 46}
